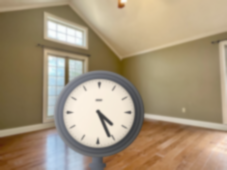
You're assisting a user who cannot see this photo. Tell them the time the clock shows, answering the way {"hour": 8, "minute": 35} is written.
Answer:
{"hour": 4, "minute": 26}
